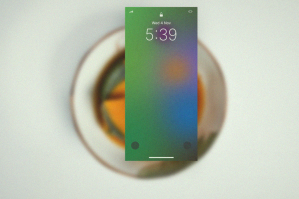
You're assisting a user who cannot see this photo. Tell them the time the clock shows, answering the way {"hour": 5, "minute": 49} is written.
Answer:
{"hour": 5, "minute": 39}
